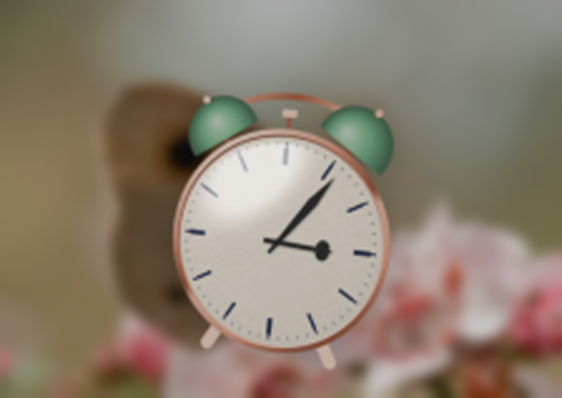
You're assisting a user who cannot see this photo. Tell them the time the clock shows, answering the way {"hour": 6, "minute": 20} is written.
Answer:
{"hour": 3, "minute": 6}
